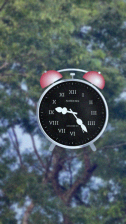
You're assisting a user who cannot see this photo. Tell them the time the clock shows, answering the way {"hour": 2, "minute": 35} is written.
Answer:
{"hour": 9, "minute": 24}
